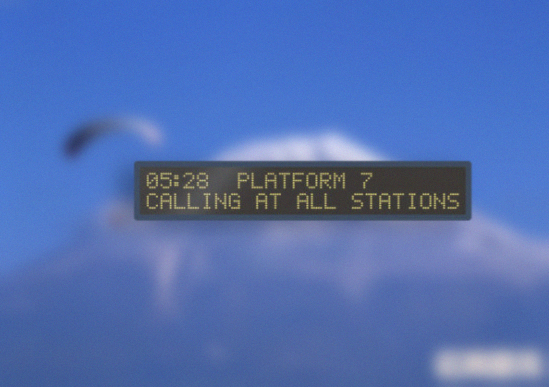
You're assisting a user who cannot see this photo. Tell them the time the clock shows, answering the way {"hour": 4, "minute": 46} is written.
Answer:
{"hour": 5, "minute": 28}
